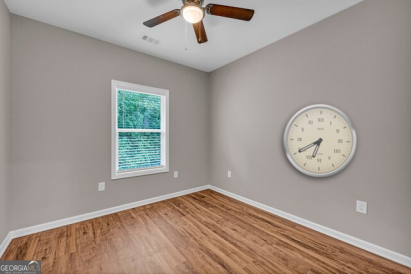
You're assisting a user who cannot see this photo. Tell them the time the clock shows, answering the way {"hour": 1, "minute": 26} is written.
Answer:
{"hour": 6, "minute": 40}
